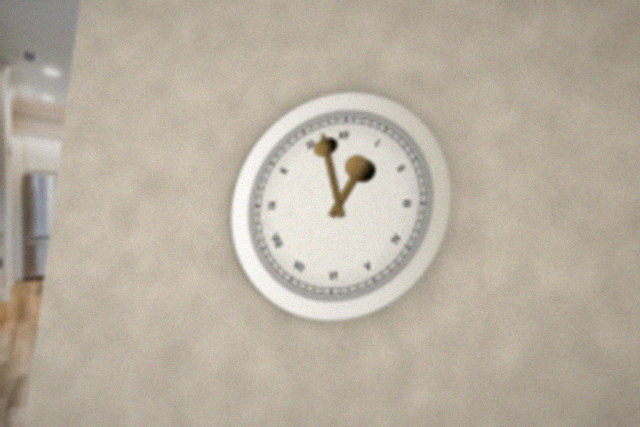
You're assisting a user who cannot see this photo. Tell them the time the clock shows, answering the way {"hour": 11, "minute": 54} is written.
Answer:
{"hour": 12, "minute": 57}
